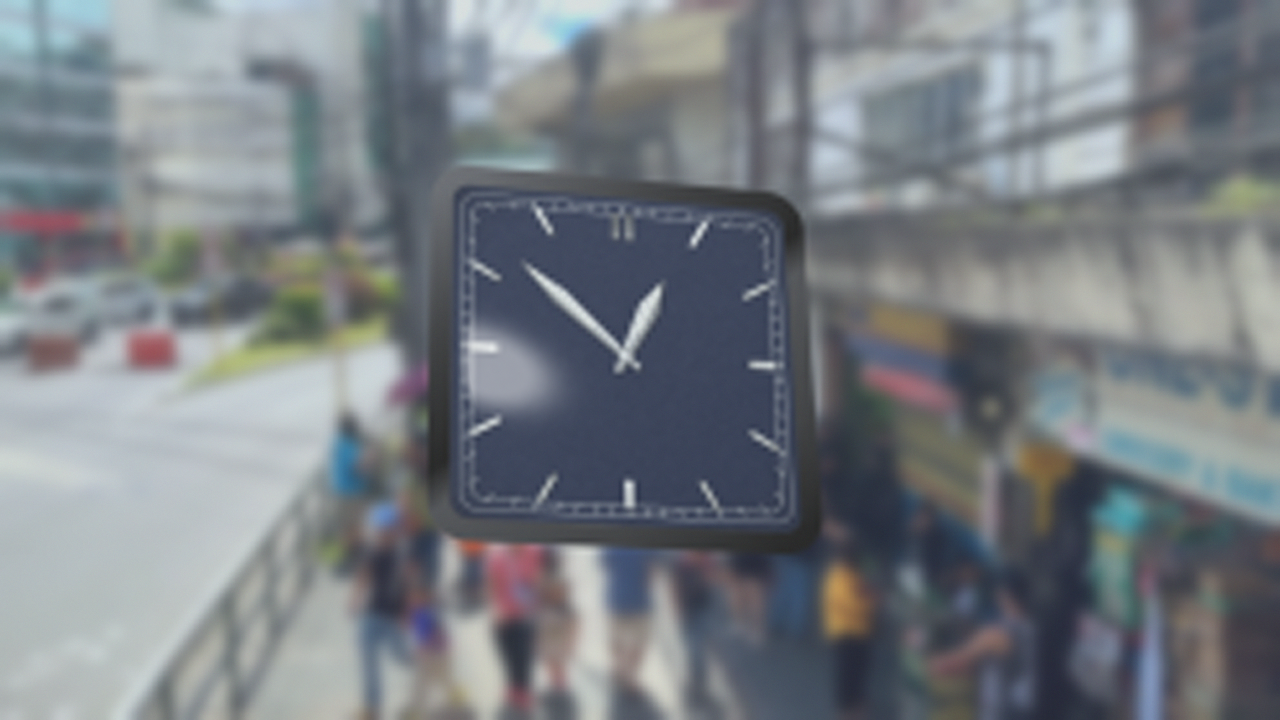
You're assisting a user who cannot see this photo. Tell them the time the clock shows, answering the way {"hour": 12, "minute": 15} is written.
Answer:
{"hour": 12, "minute": 52}
